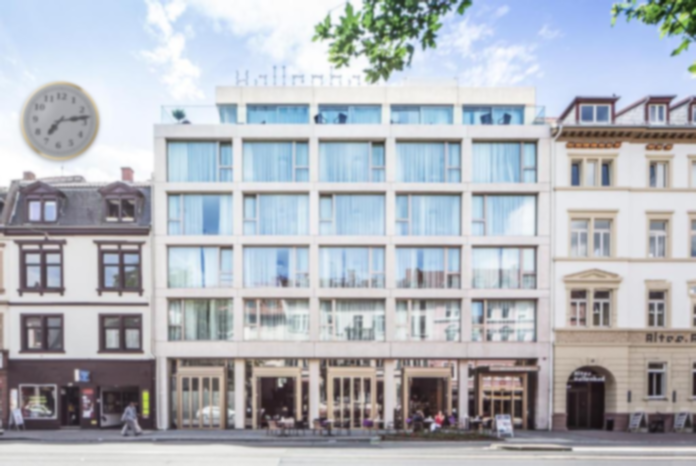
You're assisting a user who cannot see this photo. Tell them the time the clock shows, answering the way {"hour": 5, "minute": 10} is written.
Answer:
{"hour": 7, "minute": 13}
